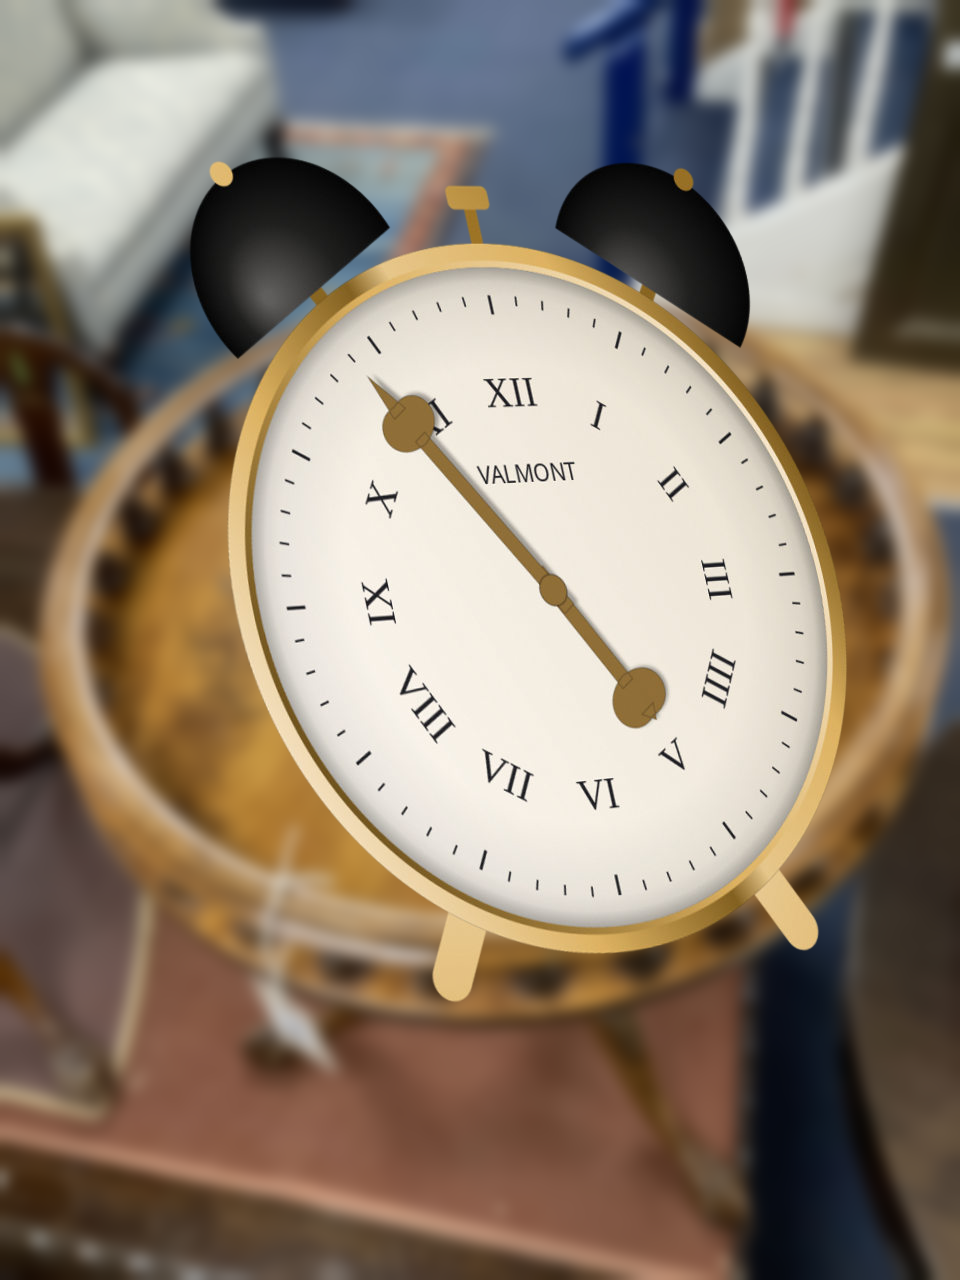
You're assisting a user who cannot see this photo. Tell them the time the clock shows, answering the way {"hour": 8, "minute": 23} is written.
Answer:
{"hour": 4, "minute": 54}
